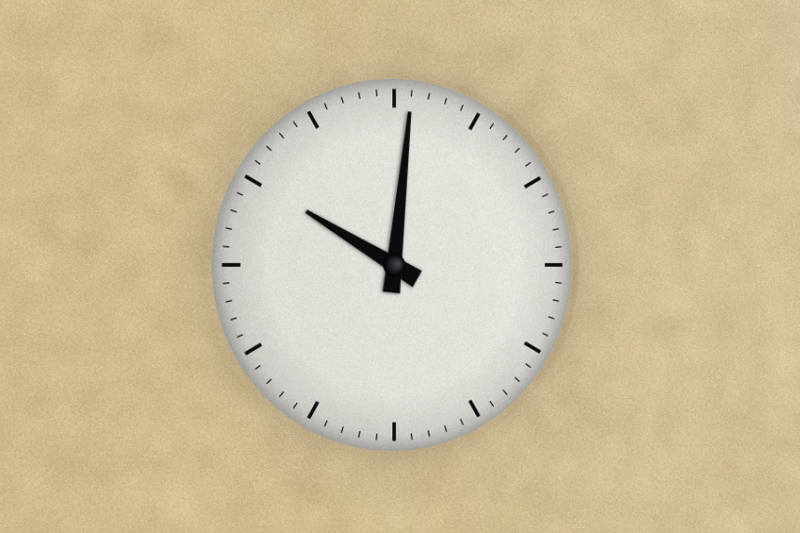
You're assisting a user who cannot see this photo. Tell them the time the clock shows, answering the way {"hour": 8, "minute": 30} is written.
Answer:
{"hour": 10, "minute": 1}
